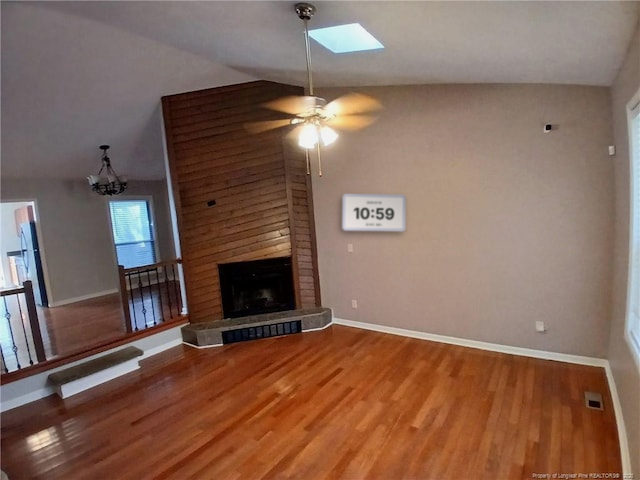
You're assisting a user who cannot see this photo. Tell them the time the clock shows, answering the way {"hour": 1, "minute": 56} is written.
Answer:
{"hour": 10, "minute": 59}
